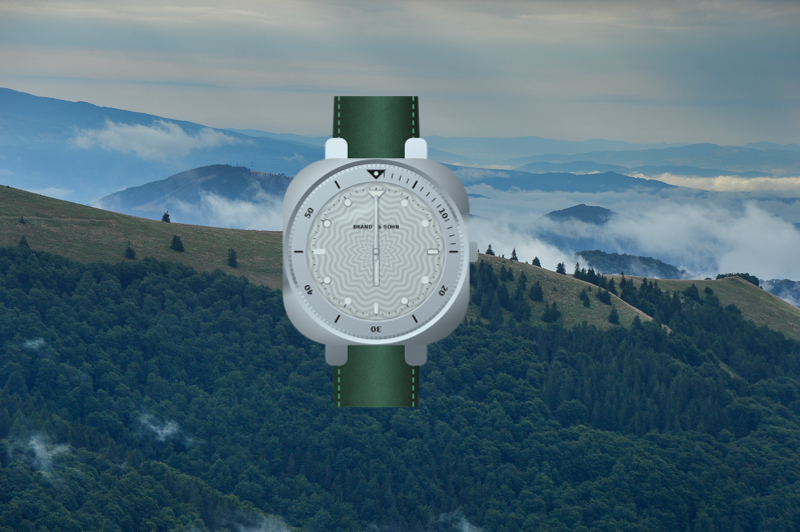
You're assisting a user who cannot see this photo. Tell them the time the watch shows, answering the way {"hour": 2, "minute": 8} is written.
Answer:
{"hour": 6, "minute": 0}
